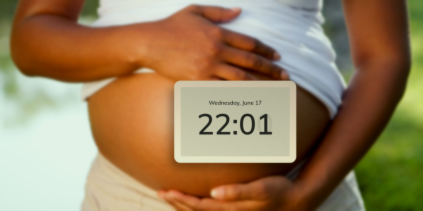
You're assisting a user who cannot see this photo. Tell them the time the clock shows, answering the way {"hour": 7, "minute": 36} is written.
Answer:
{"hour": 22, "minute": 1}
